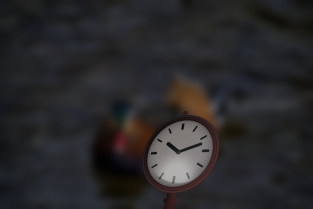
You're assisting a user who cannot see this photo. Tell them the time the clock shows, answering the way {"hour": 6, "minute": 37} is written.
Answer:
{"hour": 10, "minute": 12}
